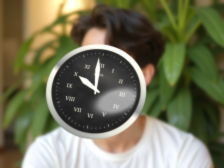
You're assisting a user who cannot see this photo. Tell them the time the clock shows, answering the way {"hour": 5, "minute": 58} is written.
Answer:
{"hour": 9, "minute": 59}
